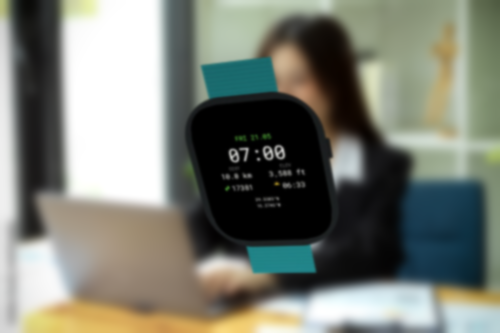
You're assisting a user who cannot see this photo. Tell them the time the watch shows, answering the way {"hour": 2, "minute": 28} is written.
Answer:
{"hour": 7, "minute": 0}
